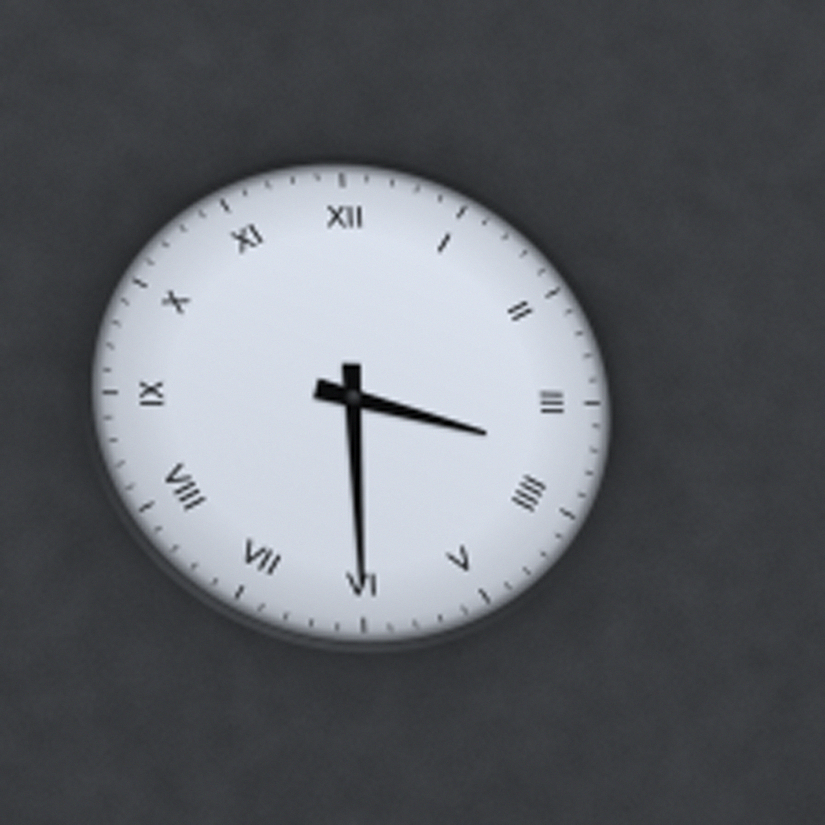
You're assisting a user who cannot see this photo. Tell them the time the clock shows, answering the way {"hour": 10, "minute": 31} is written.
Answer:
{"hour": 3, "minute": 30}
